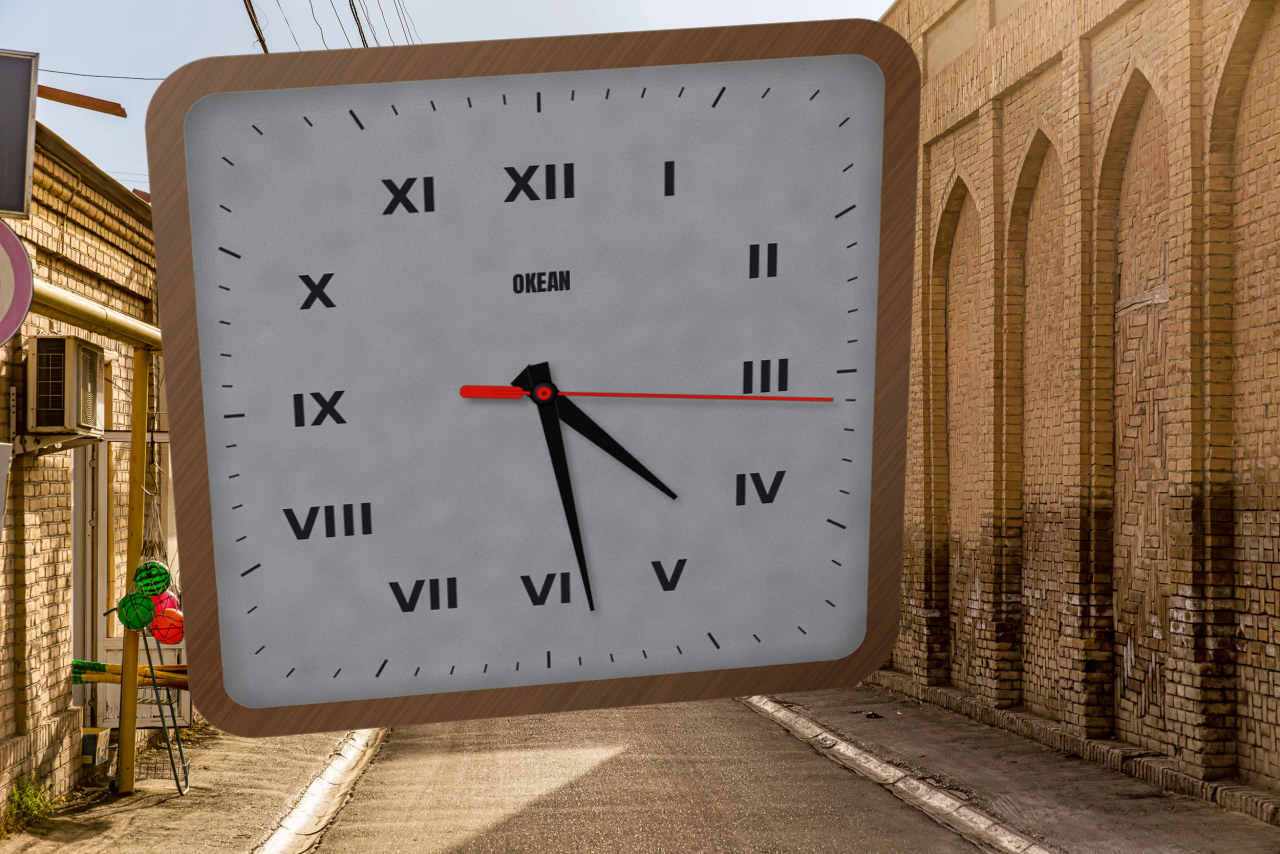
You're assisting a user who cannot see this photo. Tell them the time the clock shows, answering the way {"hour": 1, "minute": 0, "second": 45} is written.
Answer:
{"hour": 4, "minute": 28, "second": 16}
